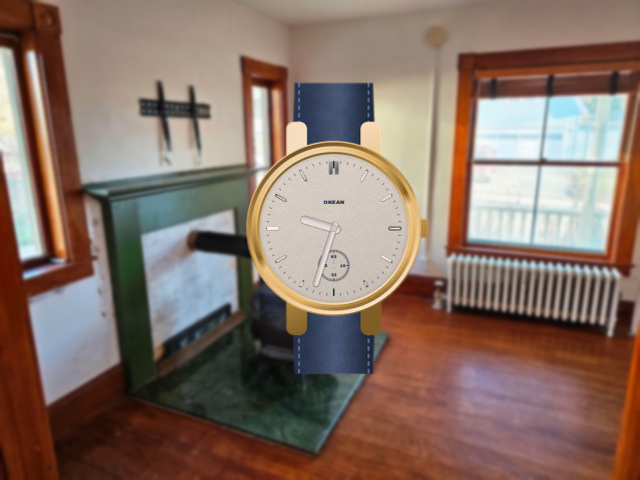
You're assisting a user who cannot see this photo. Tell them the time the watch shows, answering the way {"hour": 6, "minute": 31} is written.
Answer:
{"hour": 9, "minute": 33}
